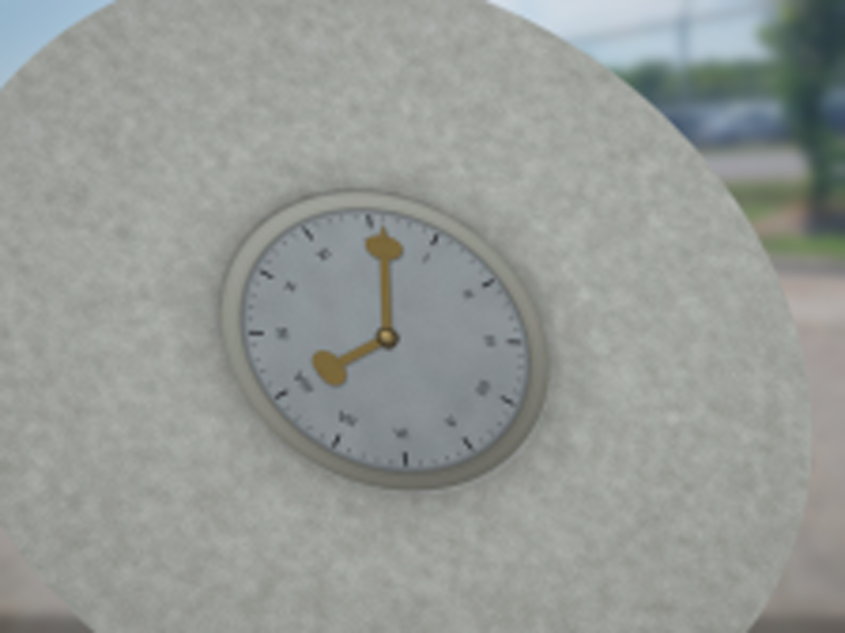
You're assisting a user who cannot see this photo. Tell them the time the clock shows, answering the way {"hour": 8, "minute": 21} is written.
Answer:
{"hour": 8, "minute": 1}
